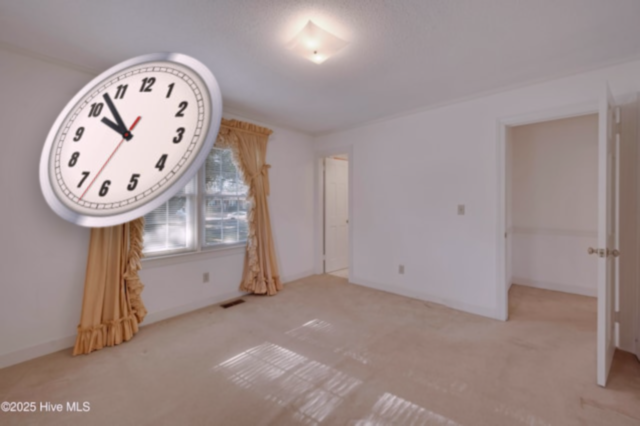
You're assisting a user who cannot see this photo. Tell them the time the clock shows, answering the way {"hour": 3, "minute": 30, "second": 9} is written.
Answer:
{"hour": 9, "minute": 52, "second": 33}
